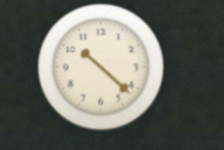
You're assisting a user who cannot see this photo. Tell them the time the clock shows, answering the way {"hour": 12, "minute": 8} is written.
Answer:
{"hour": 10, "minute": 22}
